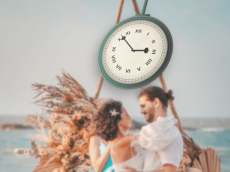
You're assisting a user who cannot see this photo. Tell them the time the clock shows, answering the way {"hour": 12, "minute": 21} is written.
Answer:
{"hour": 2, "minute": 52}
